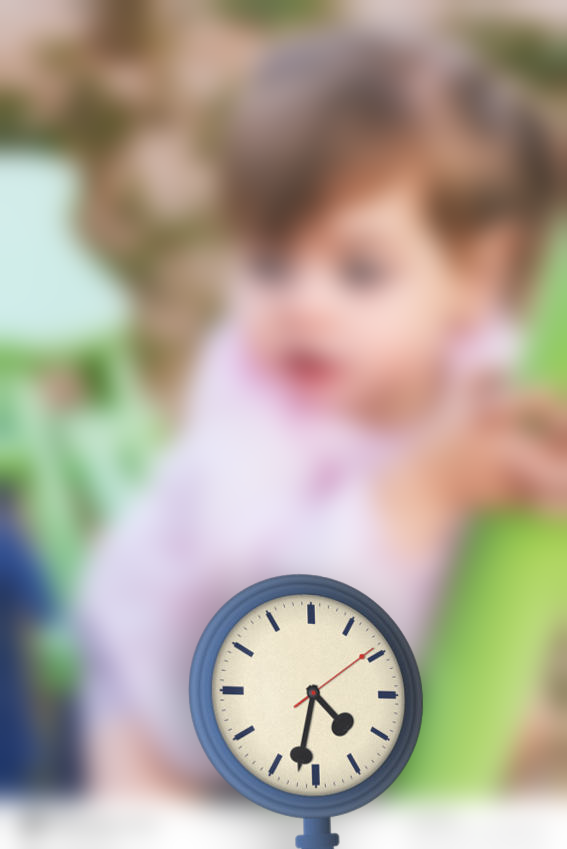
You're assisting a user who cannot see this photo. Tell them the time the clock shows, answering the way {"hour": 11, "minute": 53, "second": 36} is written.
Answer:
{"hour": 4, "minute": 32, "second": 9}
